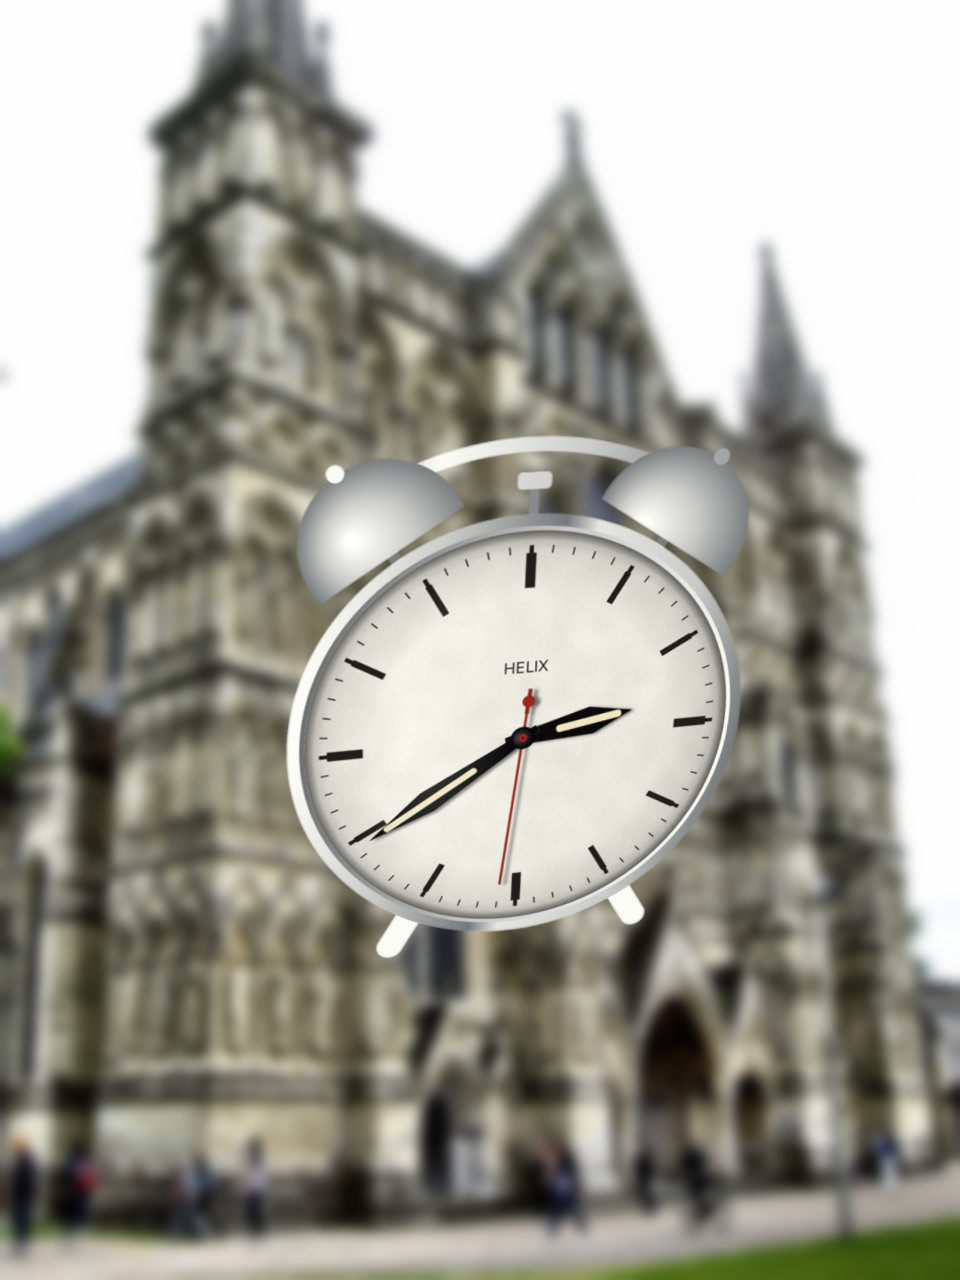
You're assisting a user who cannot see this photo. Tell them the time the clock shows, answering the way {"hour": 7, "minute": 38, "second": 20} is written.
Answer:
{"hour": 2, "minute": 39, "second": 31}
